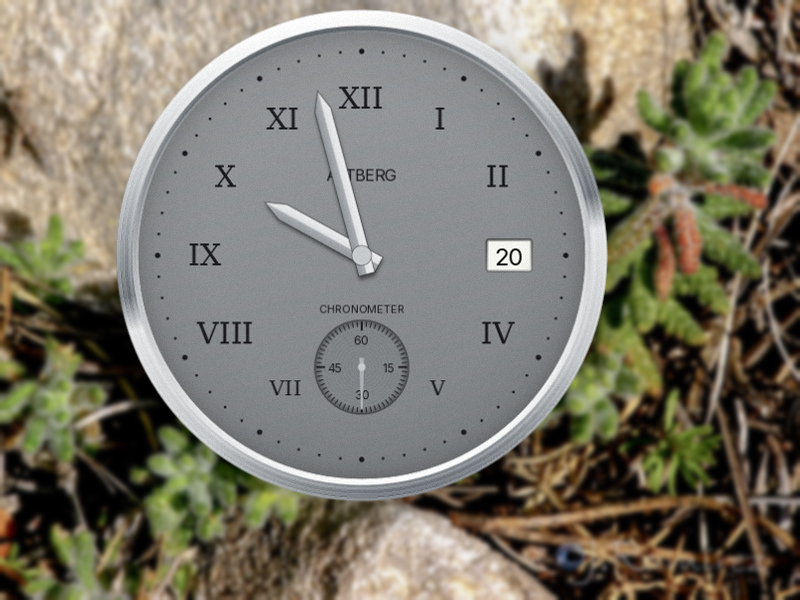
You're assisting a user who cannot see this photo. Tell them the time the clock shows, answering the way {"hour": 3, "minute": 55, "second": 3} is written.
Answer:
{"hour": 9, "minute": 57, "second": 30}
